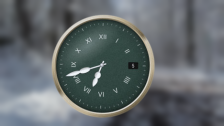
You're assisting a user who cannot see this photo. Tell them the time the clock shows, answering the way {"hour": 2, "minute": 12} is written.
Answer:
{"hour": 6, "minute": 42}
